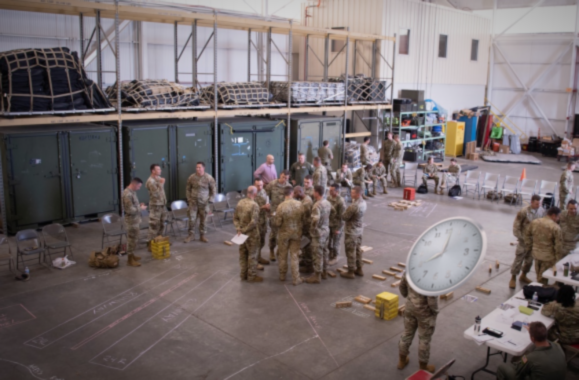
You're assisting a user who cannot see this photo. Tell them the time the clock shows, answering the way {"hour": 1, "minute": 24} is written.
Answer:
{"hour": 8, "minute": 1}
